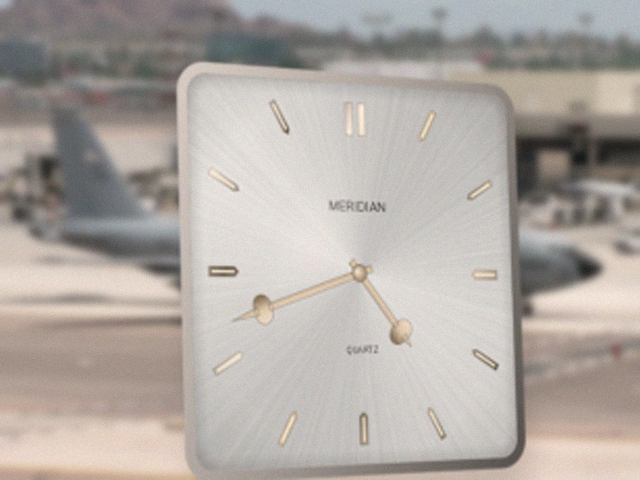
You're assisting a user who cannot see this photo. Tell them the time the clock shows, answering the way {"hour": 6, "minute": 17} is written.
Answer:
{"hour": 4, "minute": 42}
